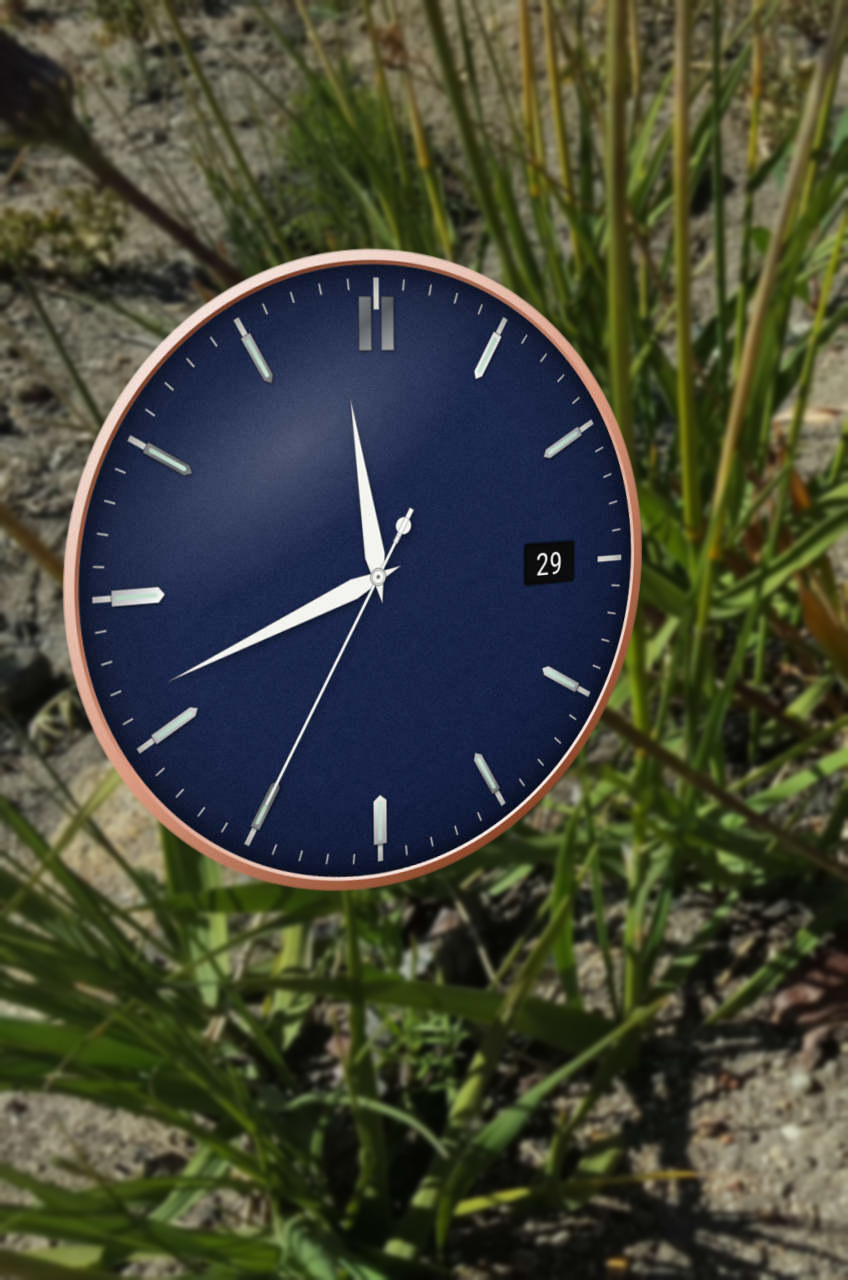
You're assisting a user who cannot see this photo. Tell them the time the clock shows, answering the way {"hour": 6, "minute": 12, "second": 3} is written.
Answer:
{"hour": 11, "minute": 41, "second": 35}
